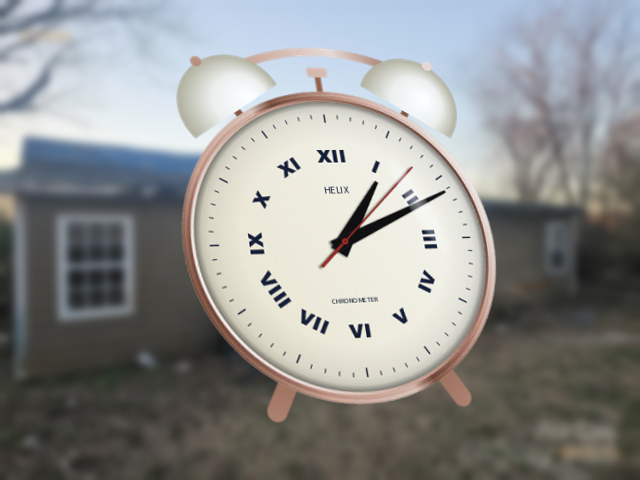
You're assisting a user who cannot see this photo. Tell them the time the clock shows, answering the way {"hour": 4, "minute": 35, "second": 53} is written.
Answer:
{"hour": 1, "minute": 11, "second": 8}
